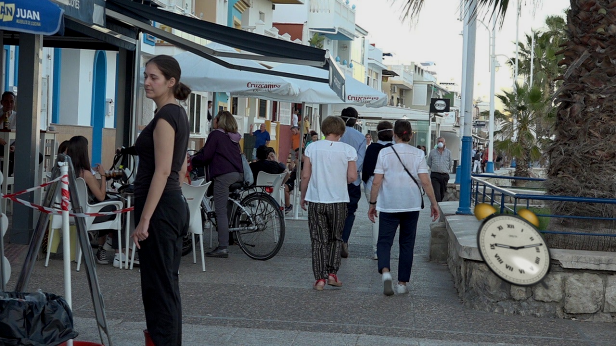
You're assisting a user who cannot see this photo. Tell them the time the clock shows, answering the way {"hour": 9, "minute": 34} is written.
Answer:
{"hour": 9, "minute": 13}
